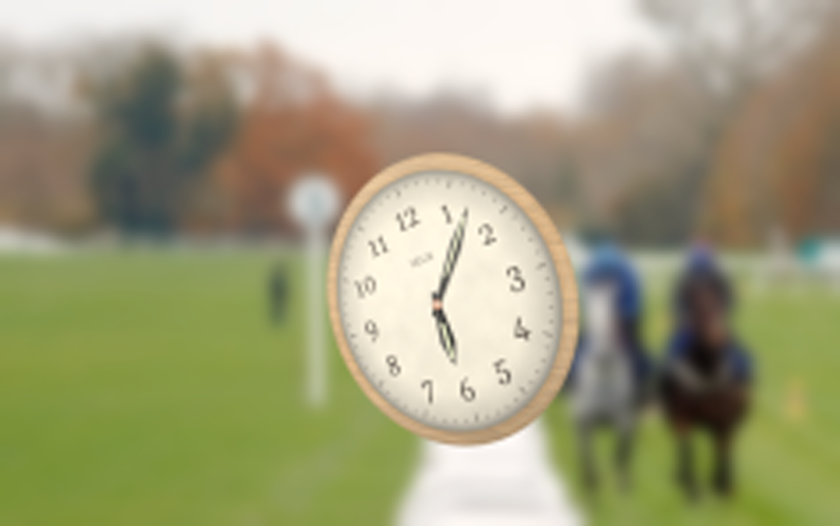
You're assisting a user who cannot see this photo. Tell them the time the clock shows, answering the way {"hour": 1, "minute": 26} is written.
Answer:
{"hour": 6, "minute": 7}
